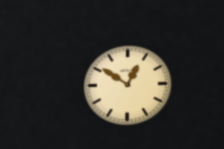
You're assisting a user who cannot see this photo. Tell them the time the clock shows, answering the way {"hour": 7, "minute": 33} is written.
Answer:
{"hour": 12, "minute": 51}
